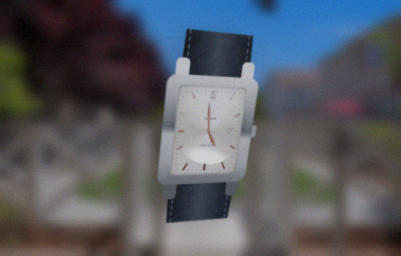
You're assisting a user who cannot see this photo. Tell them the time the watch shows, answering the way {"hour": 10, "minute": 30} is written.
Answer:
{"hour": 4, "minute": 59}
